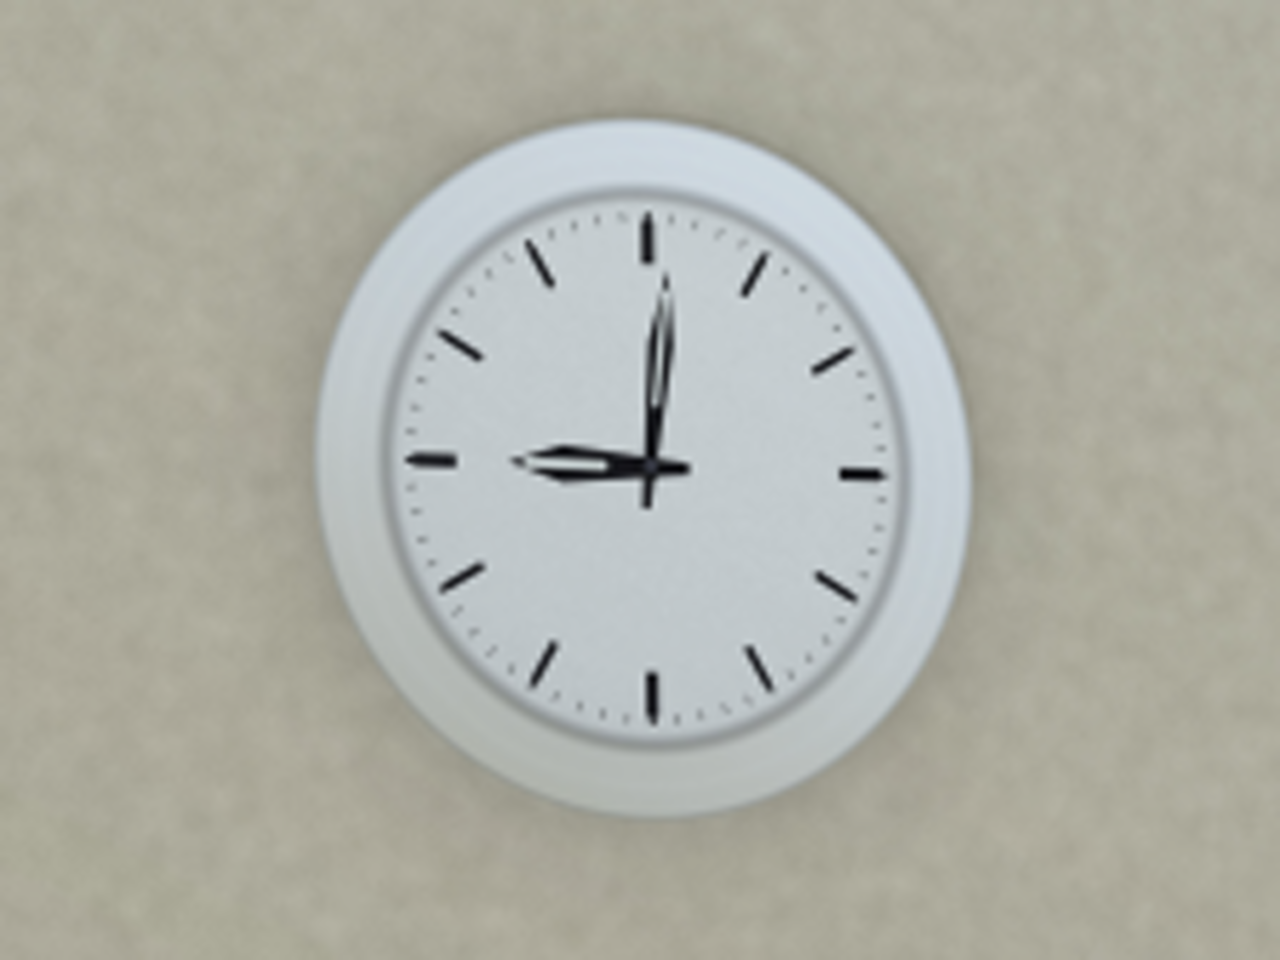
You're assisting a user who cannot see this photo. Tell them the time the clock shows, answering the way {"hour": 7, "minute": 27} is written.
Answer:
{"hour": 9, "minute": 1}
